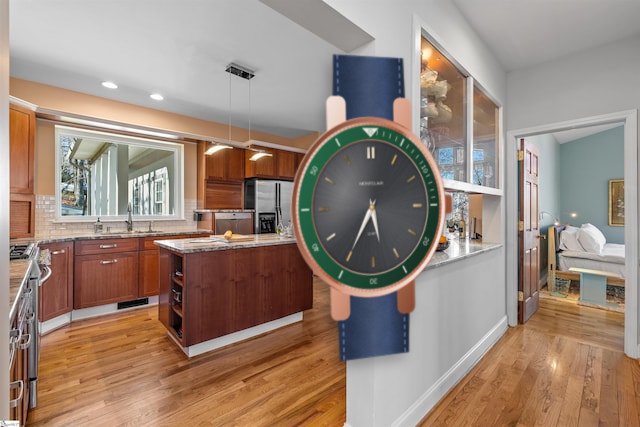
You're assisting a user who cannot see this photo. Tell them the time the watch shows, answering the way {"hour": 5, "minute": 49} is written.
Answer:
{"hour": 5, "minute": 35}
